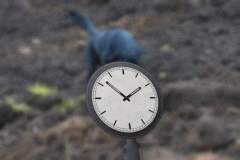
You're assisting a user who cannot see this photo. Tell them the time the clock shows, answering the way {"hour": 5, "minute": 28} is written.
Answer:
{"hour": 1, "minute": 52}
